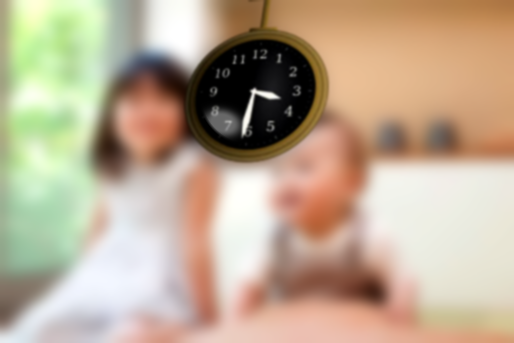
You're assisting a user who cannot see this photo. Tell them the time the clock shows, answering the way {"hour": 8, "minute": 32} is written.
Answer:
{"hour": 3, "minute": 31}
